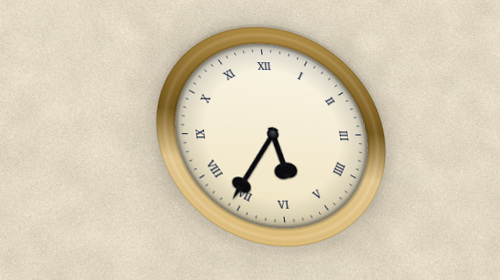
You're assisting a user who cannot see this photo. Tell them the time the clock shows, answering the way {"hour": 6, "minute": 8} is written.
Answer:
{"hour": 5, "minute": 36}
